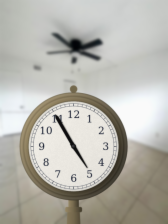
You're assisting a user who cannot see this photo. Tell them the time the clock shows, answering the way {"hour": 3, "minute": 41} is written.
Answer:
{"hour": 4, "minute": 55}
